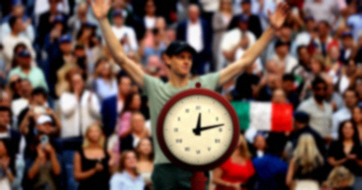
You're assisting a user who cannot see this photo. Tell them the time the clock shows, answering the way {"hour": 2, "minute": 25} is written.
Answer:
{"hour": 12, "minute": 13}
